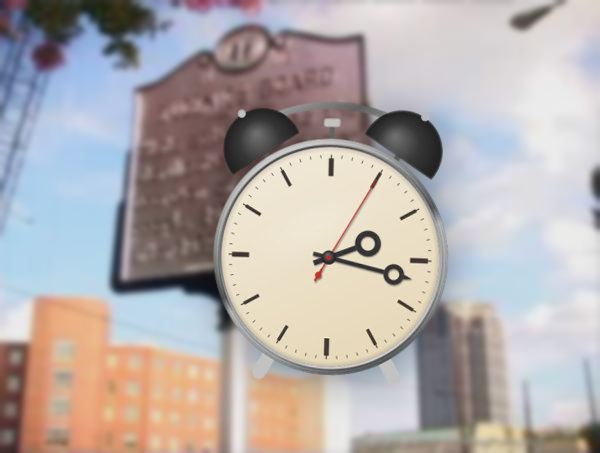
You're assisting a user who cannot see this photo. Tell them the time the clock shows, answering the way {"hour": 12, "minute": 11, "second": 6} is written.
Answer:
{"hour": 2, "minute": 17, "second": 5}
